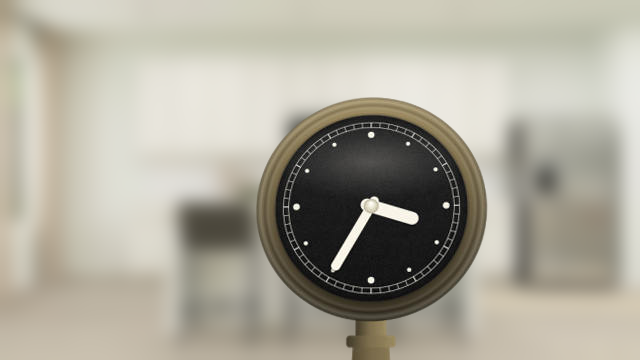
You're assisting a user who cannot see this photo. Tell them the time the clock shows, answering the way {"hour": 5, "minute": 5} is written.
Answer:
{"hour": 3, "minute": 35}
